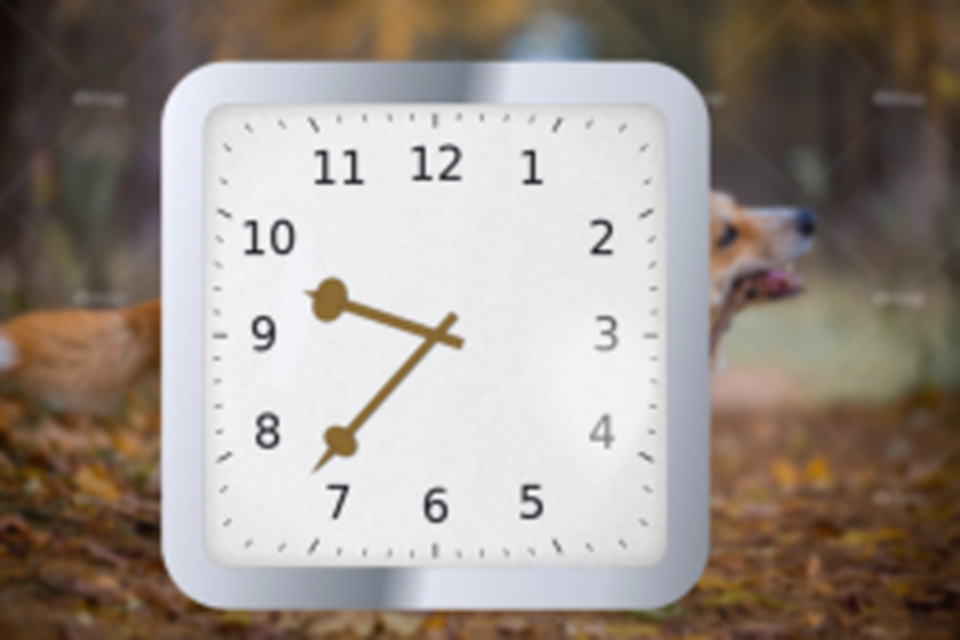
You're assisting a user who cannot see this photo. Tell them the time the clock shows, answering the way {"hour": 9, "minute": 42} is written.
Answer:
{"hour": 9, "minute": 37}
